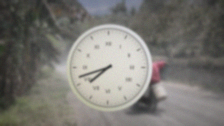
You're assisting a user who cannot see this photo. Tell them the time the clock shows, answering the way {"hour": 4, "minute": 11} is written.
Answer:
{"hour": 7, "minute": 42}
